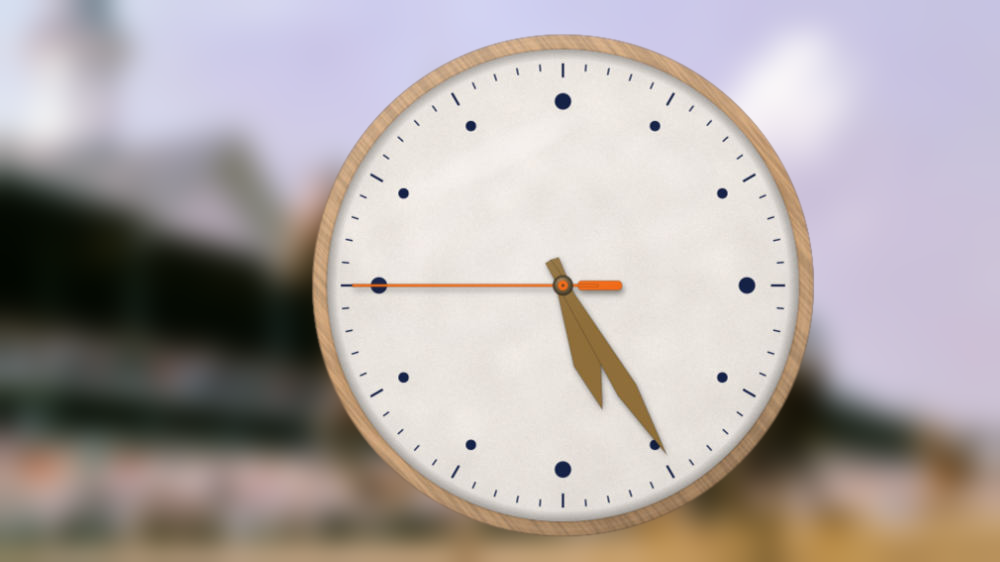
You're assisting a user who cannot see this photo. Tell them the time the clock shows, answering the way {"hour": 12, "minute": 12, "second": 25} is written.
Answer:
{"hour": 5, "minute": 24, "second": 45}
